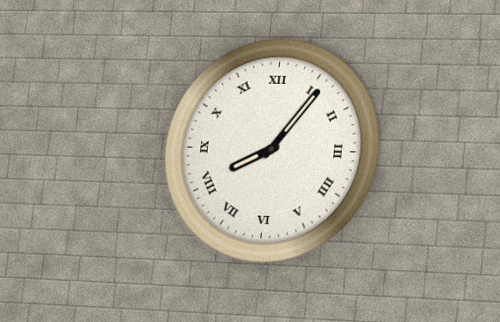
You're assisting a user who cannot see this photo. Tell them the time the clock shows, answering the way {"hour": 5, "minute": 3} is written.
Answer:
{"hour": 8, "minute": 6}
